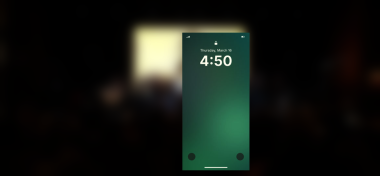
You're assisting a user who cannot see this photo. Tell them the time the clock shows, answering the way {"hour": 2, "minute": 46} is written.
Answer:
{"hour": 4, "minute": 50}
